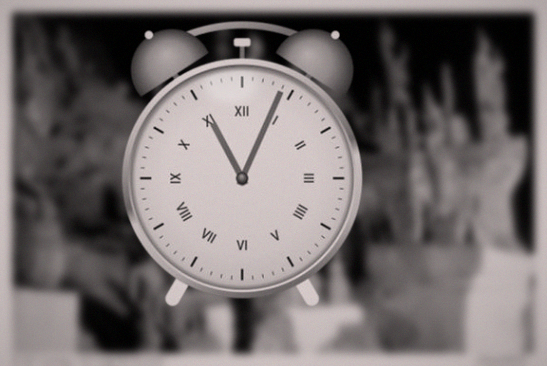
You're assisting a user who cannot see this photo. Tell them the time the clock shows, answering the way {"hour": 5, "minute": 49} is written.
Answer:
{"hour": 11, "minute": 4}
